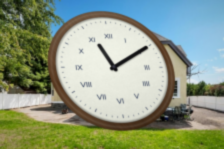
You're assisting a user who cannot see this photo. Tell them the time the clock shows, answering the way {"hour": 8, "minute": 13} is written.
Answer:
{"hour": 11, "minute": 10}
